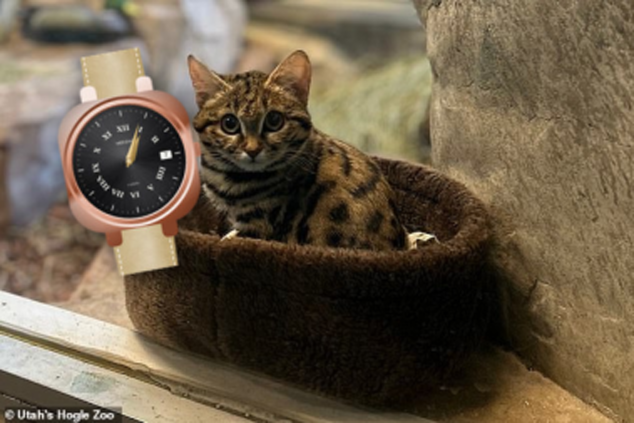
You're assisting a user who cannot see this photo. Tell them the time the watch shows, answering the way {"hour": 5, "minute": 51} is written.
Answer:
{"hour": 1, "minute": 4}
